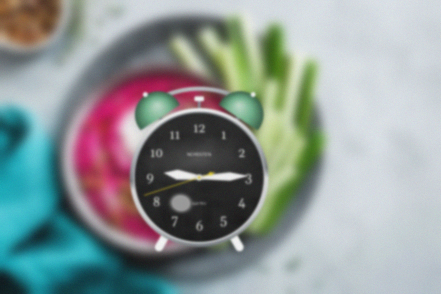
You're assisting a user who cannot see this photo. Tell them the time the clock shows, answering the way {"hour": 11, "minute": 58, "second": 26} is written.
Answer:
{"hour": 9, "minute": 14, "second": 42}
